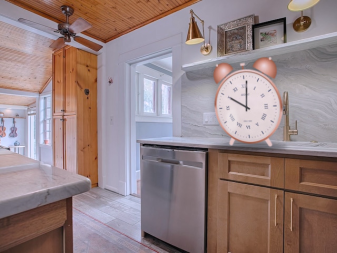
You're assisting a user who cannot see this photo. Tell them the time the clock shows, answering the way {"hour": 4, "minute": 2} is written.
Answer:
{"hour": 10, "minute": 1}
